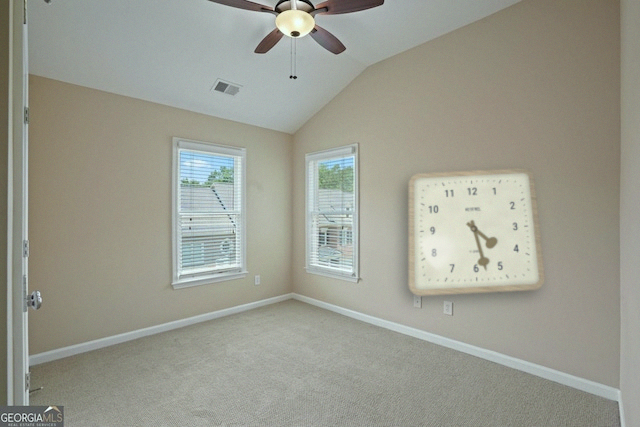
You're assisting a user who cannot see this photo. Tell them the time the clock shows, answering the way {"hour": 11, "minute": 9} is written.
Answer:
{"hour": 4, "minute": 28}
